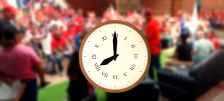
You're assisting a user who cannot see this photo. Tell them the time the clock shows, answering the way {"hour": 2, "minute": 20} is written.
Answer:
{"hour": 8, "minute": 0}
